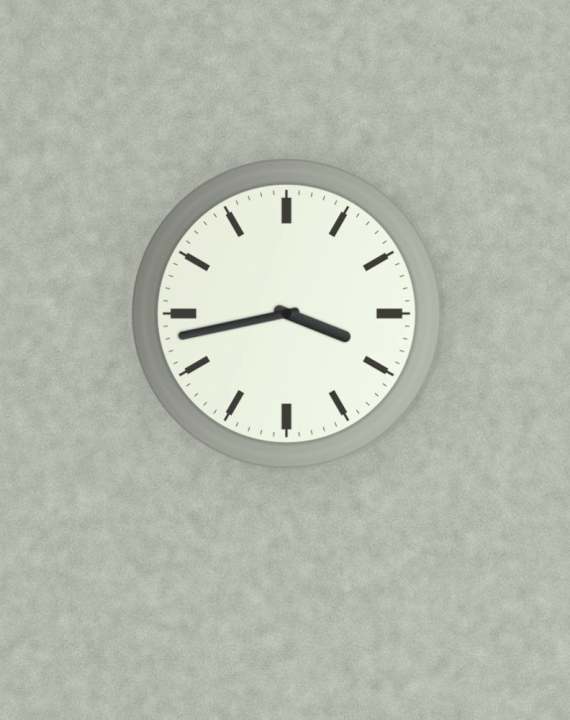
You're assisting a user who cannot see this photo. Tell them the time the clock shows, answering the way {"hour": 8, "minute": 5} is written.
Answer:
{"hour": 3, "minute": 43}
